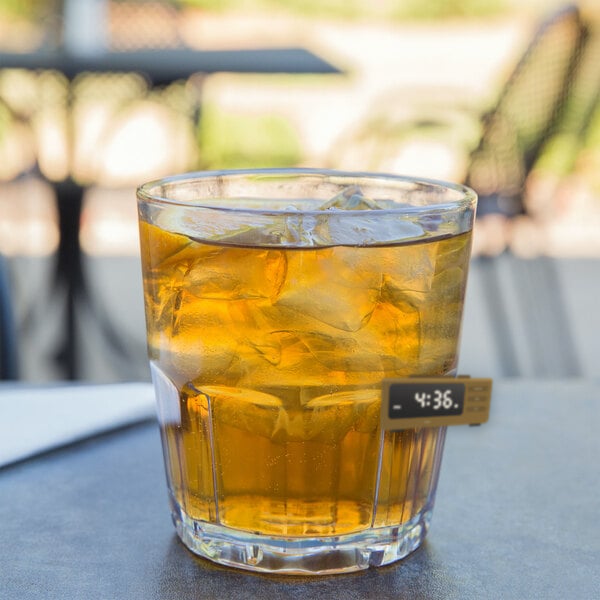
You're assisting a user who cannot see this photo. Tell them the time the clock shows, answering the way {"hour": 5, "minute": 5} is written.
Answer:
{"hour": 4, "minute": 36}
